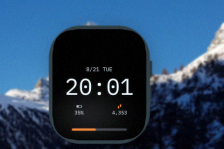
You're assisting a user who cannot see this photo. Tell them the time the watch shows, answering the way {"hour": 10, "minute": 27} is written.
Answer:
{"hour": 20, "minute": 1}
